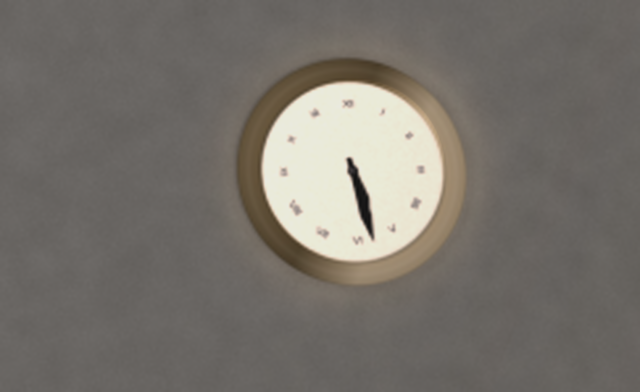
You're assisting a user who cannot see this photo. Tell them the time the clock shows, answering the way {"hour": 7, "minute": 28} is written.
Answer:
{"hour": 5, "minute": 28}
